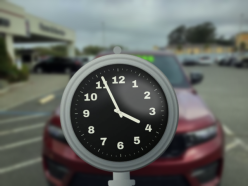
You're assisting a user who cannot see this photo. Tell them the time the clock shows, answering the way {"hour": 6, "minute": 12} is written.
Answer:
{"hour": 3, "minute": 56}
